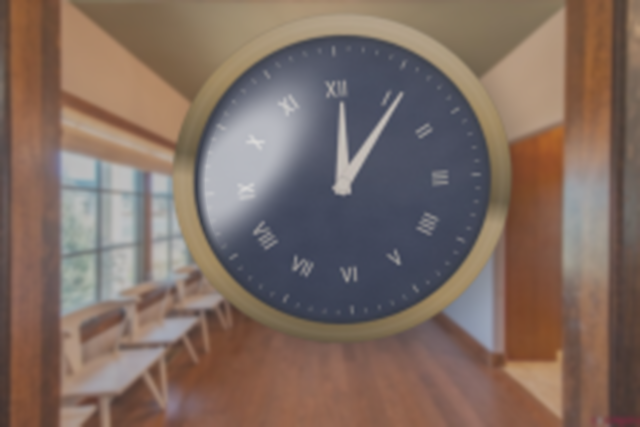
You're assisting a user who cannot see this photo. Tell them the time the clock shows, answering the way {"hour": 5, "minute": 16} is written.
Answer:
{"hour": 12, "minute": 6}
